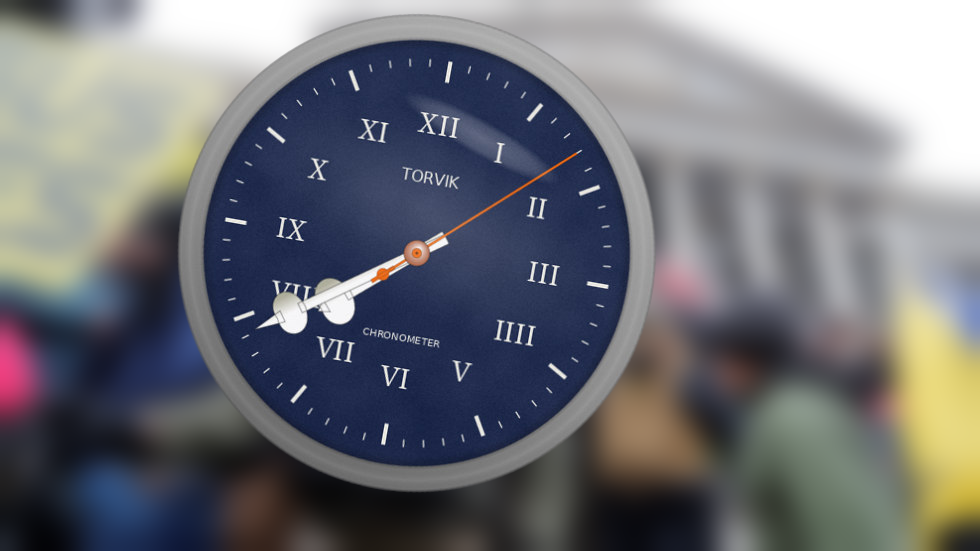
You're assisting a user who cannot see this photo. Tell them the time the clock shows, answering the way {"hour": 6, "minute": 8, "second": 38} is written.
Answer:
{"hour": 7, "minute": 39, "second": 8}
